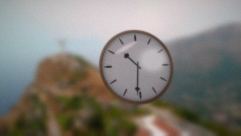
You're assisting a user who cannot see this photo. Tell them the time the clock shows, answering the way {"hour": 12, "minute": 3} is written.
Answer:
{"hour": 10, "minute": 31}
